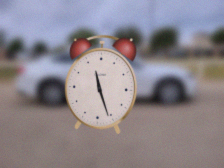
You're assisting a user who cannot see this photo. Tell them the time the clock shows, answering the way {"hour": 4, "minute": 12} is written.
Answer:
{"hour": 11, "minute": 26}
